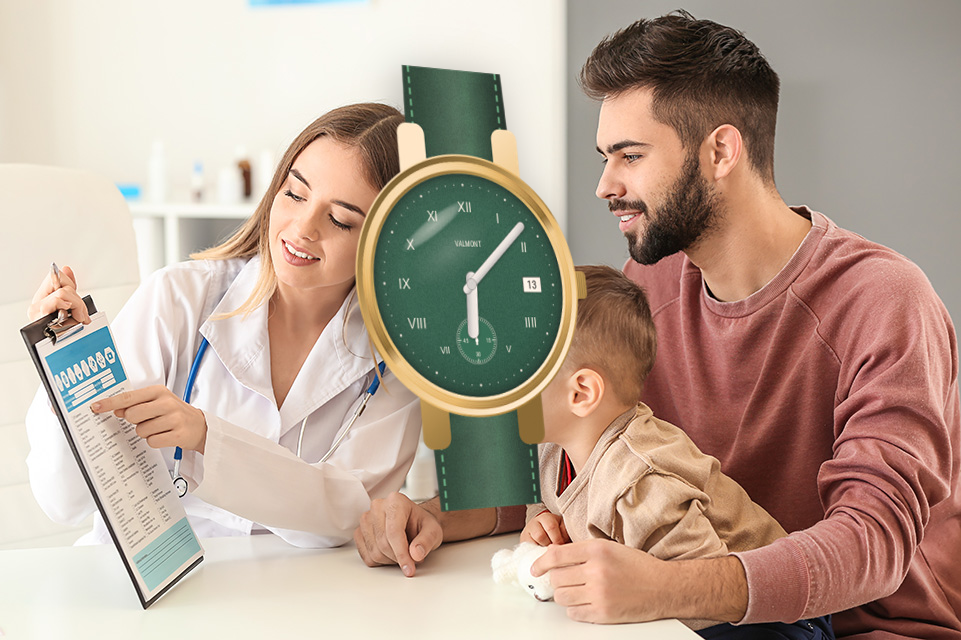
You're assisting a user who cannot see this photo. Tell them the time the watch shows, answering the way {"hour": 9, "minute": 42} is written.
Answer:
{"hour": 6, "minute": 8}
